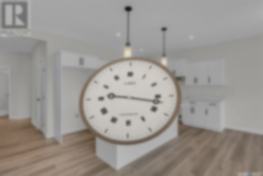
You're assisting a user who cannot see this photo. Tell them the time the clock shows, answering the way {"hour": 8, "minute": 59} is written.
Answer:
{"hour": 9, "minute": 17}
